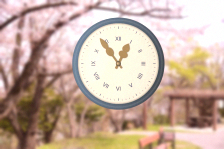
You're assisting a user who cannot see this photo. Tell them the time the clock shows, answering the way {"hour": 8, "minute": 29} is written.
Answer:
{"hour": 12, "minute": 54}
